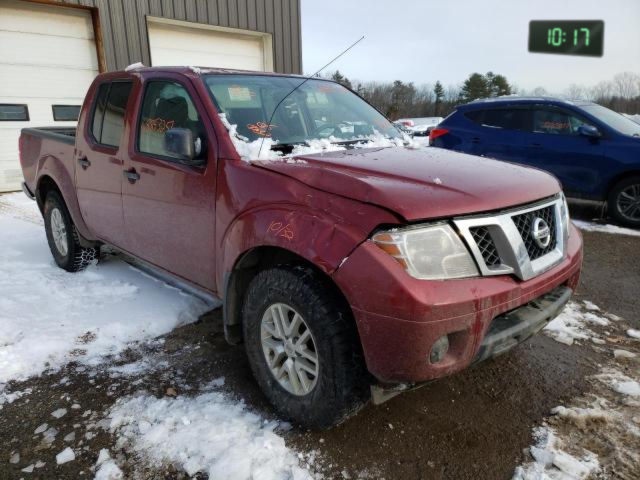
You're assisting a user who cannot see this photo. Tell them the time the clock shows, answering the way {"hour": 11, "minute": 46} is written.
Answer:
{"hour": 10, "minute": 17}
